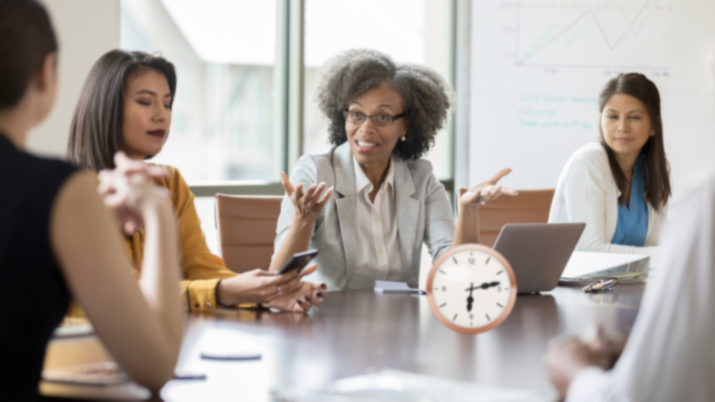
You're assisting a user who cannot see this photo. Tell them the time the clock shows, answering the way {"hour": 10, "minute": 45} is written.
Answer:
{"hour": 6, "minute": 13}
